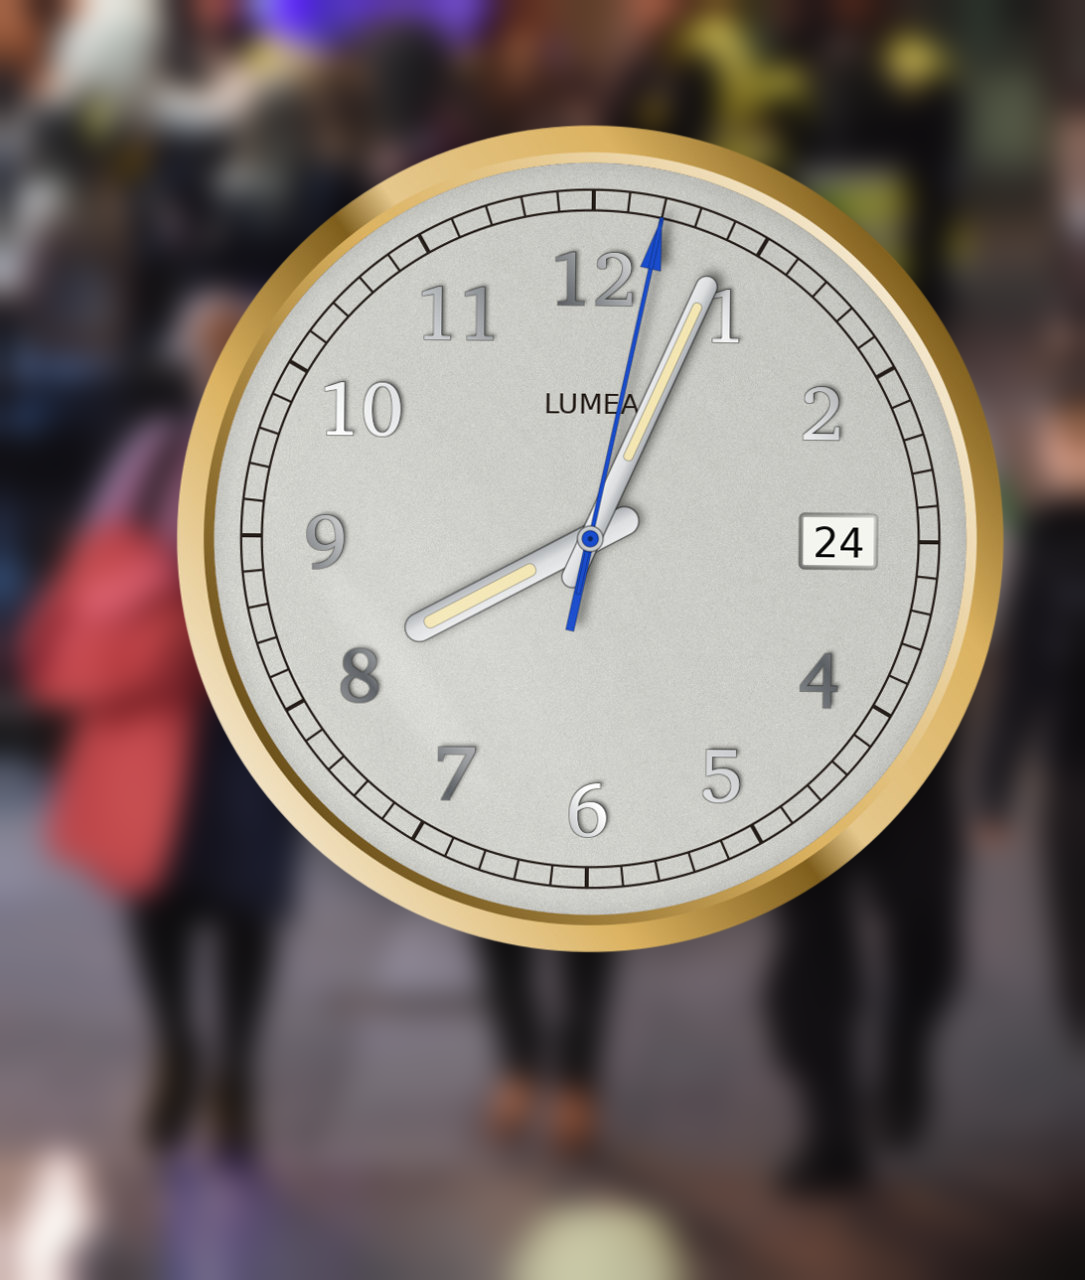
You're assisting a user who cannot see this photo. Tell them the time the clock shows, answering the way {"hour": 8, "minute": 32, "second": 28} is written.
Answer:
{"hour": 8, "minute": 4, "second": 2}
